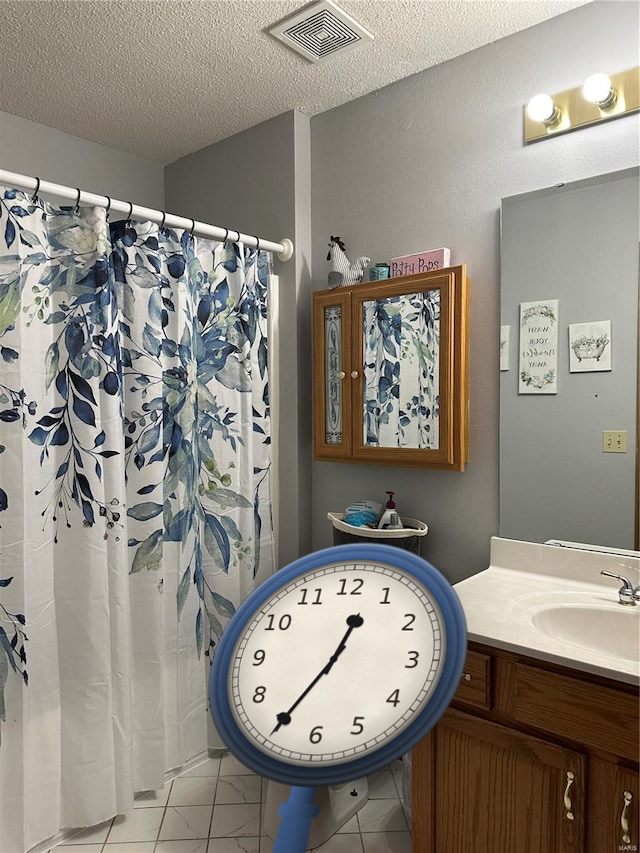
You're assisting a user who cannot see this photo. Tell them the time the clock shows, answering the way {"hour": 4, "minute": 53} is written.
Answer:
{"hour": 12, "minute": 35}
